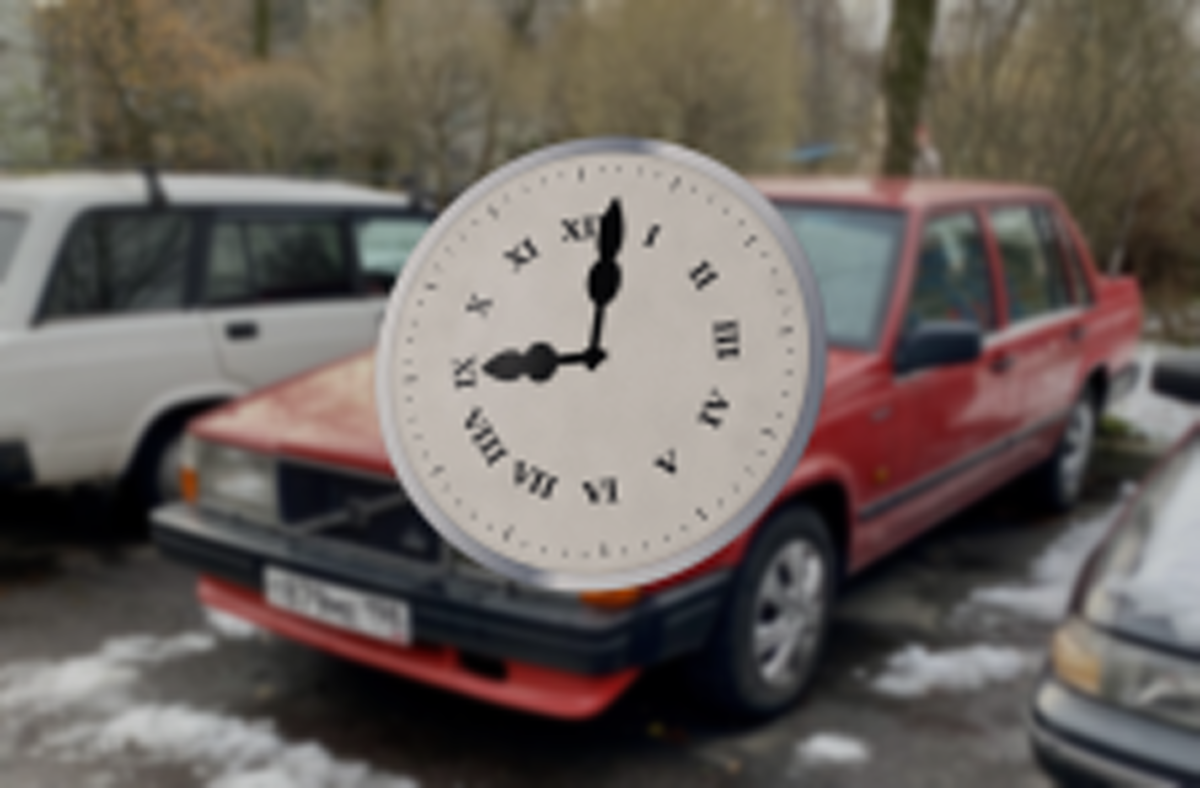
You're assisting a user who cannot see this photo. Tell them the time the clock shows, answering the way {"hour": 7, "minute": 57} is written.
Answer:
{"hour": 9, "minute": 2}
